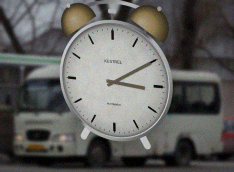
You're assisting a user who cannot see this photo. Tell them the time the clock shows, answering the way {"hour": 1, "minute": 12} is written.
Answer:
{"hour": 3, "minute": 10}
